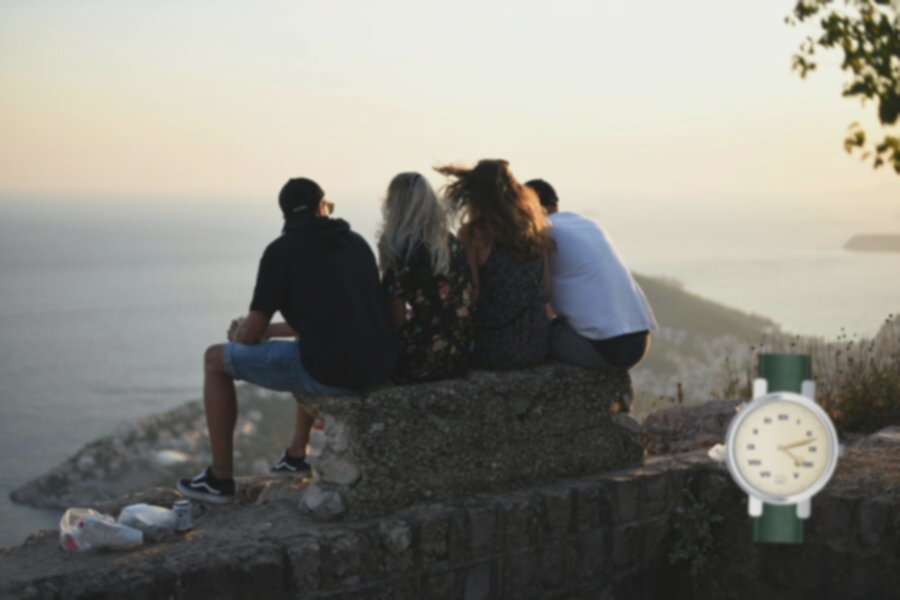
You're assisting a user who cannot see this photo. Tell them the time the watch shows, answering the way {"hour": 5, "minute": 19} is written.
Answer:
{"hour": 4, "minute": 12}
